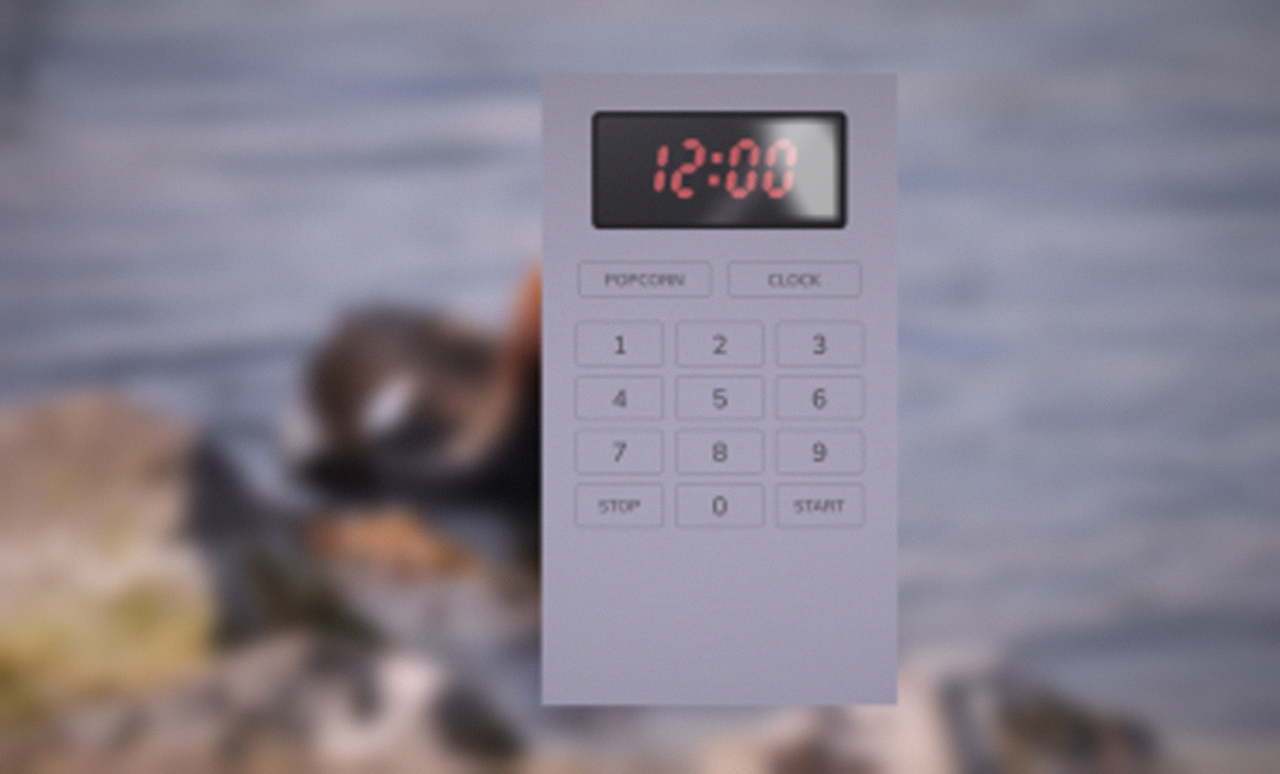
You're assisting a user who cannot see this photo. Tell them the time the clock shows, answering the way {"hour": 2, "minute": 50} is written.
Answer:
{"hour": 12, "minute": 0}
